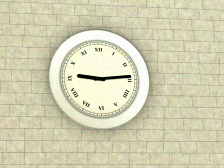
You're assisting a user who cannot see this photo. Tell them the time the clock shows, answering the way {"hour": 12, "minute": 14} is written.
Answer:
{"hour": 9, "minute": 14}
